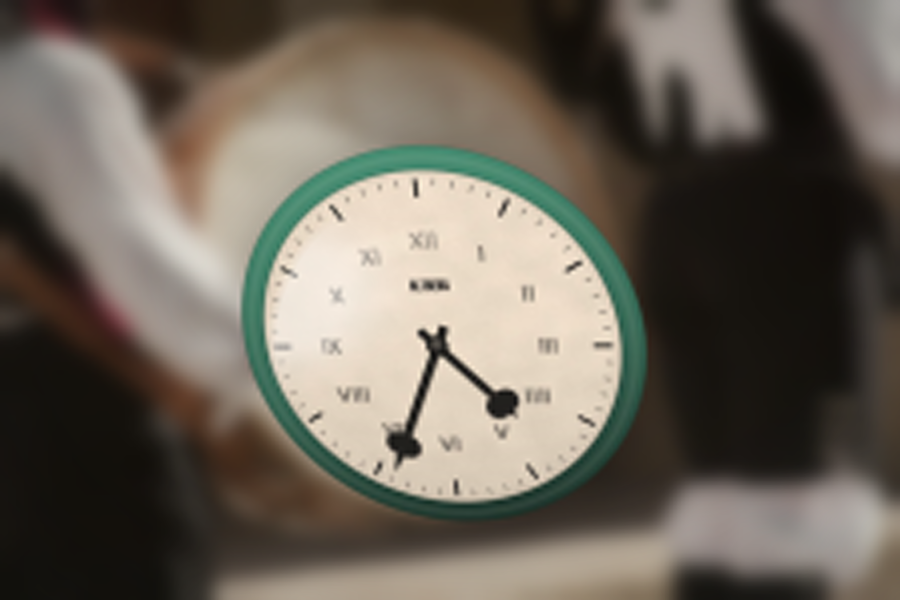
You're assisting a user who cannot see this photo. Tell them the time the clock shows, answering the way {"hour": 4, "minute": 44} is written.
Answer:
{"hour": 4, "minute": 34}
